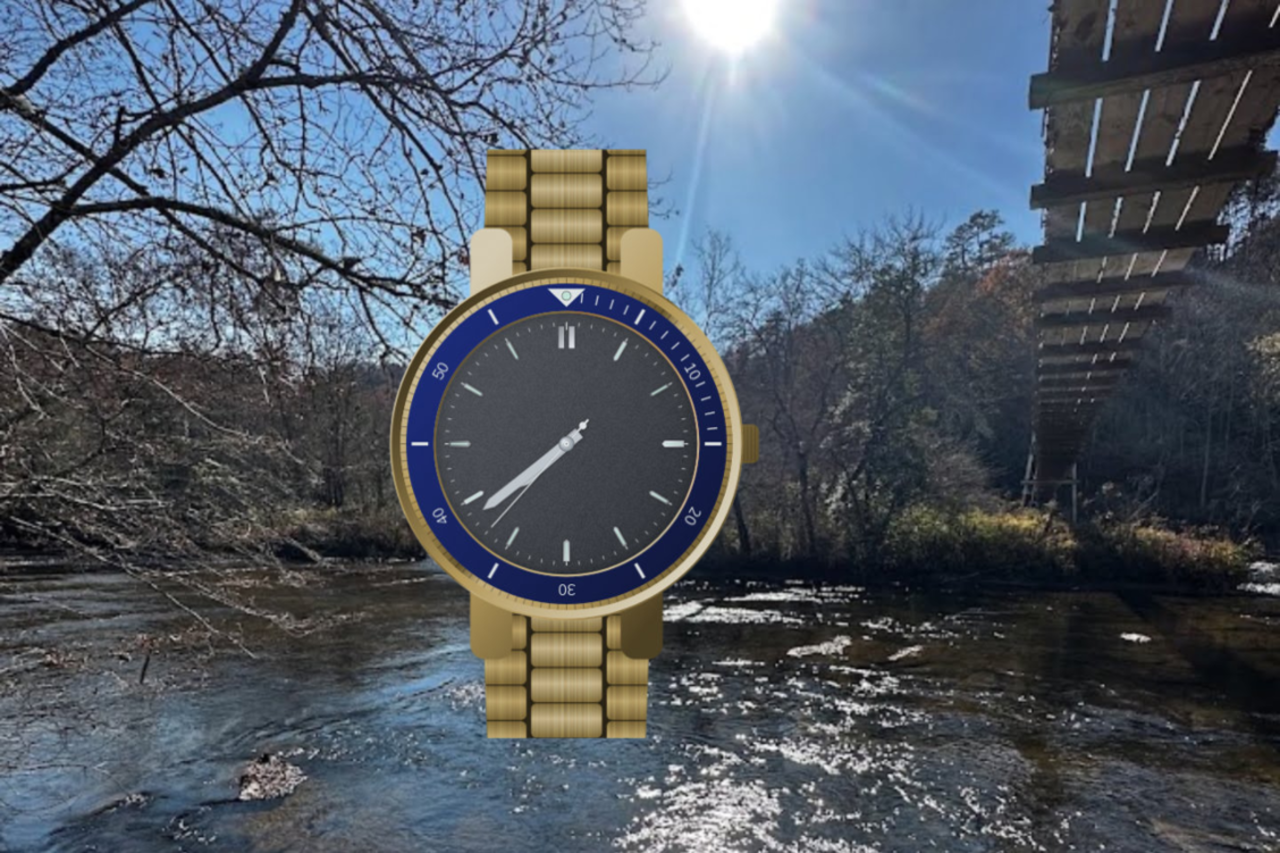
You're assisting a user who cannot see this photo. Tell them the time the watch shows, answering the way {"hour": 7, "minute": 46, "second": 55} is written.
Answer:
{"hour": 7, "minute": 38, "second": 37}
